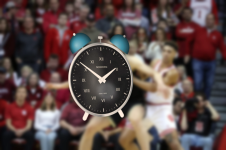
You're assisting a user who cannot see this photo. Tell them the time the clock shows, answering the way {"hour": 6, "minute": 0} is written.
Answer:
{"hour": 1, "minute": 51}
